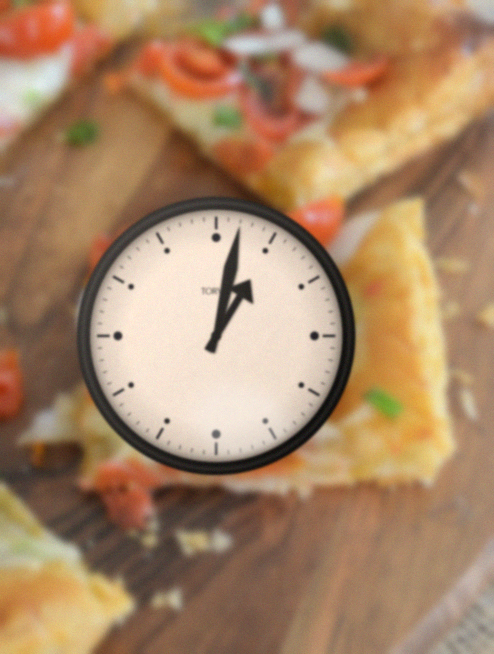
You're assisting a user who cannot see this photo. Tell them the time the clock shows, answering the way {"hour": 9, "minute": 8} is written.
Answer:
{"hour": 1, "minute": 2}
